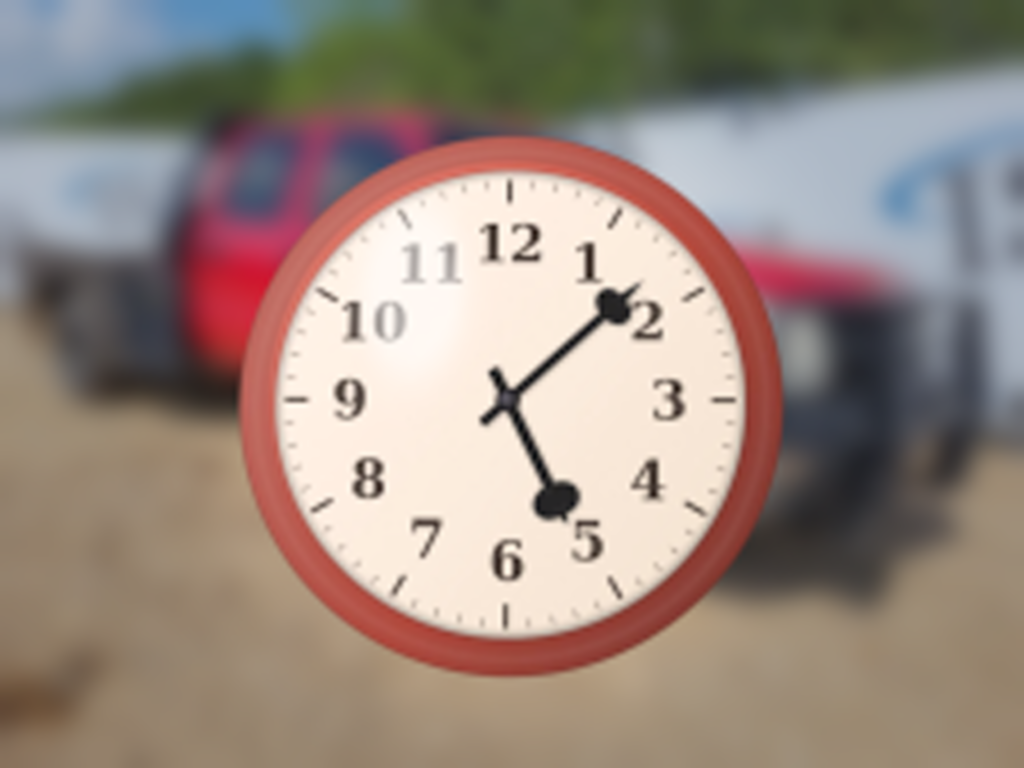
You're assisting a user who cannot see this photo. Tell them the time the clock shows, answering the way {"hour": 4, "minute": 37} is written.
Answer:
{"hour": 5, "minute": 8}
